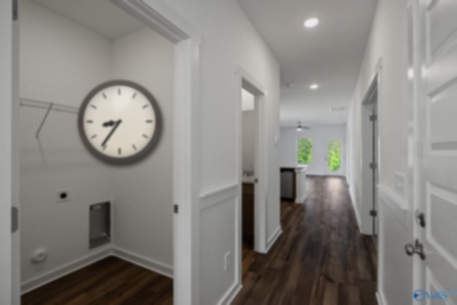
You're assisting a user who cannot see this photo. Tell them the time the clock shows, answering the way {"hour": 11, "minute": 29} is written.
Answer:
{"hour": 8, "minute": 36}
